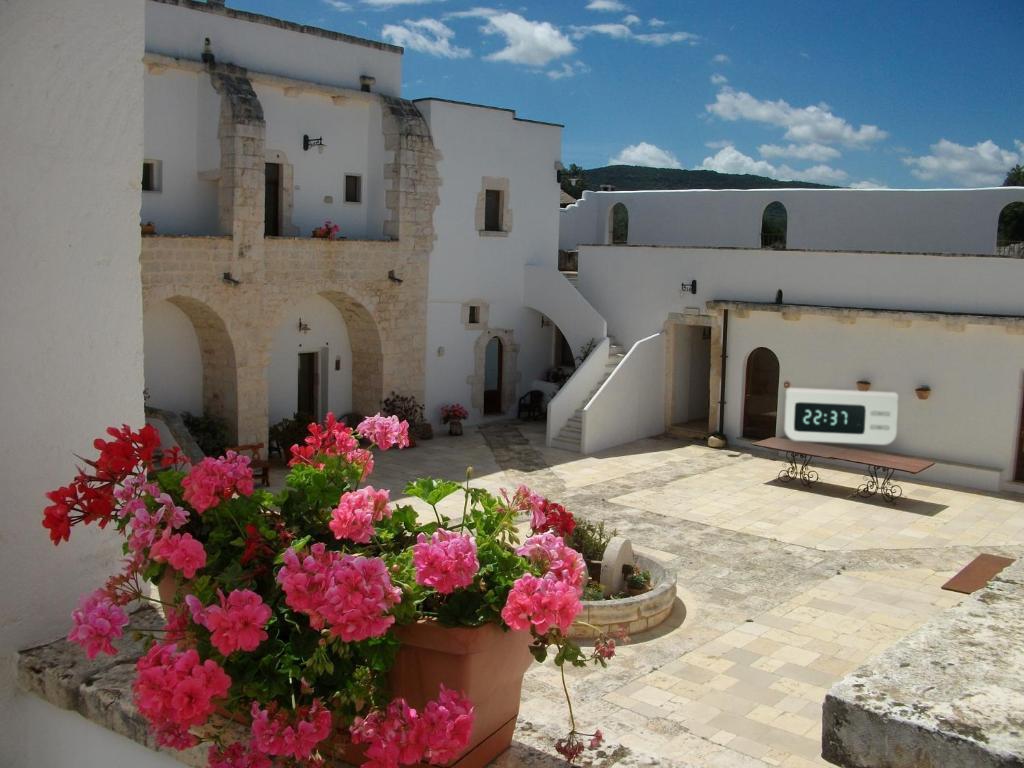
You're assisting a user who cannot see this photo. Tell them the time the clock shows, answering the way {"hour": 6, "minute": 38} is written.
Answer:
{"hour": 22, "minute": 37}
